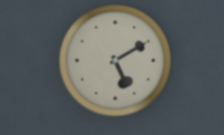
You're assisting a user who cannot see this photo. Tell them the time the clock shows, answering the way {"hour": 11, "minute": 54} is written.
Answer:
{"hour": 5, "minute": 10}
